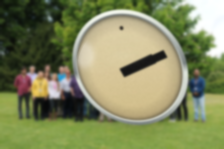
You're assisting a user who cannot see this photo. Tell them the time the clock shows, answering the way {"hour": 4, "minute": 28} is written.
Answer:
{"hour": 2, "minute": 11}
